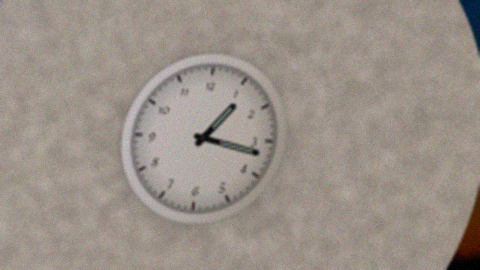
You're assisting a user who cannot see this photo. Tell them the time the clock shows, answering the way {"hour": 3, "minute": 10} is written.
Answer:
{"hour": 1, "minute": 17}
